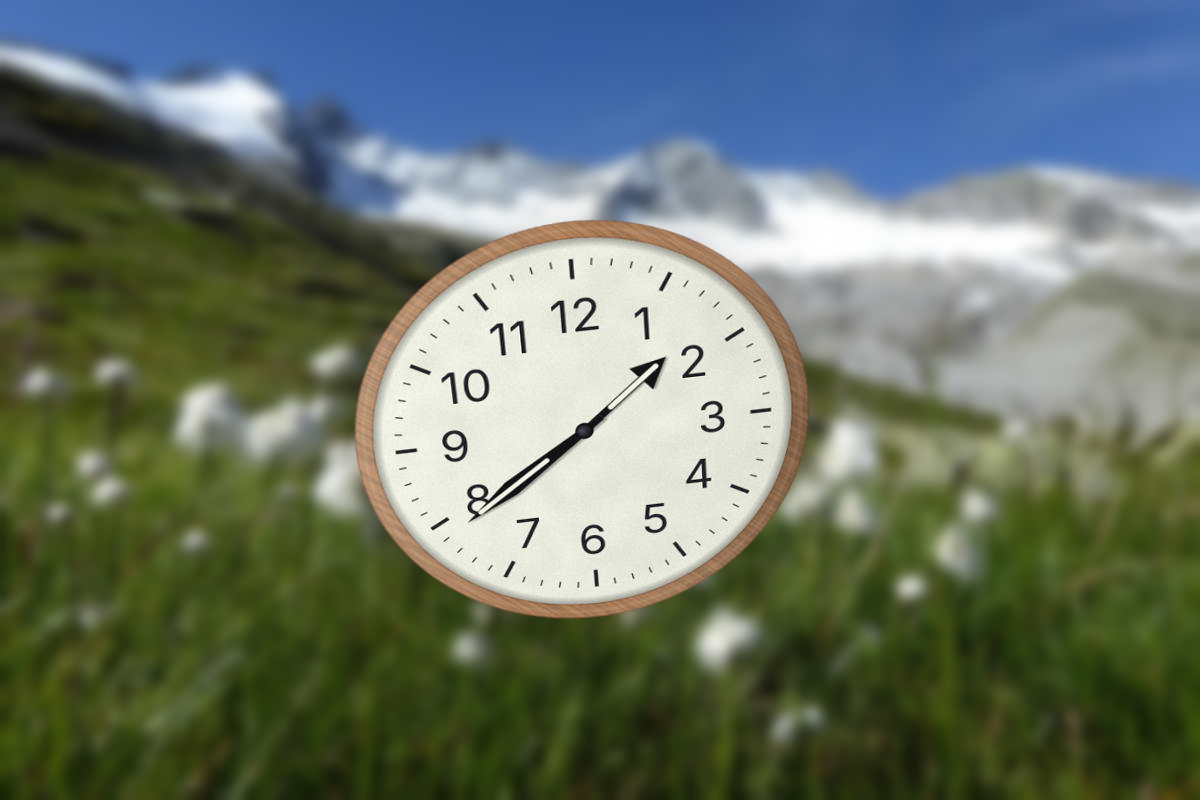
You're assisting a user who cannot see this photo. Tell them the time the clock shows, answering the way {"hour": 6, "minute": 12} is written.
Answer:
{"hour": 1, "minute": 39}
